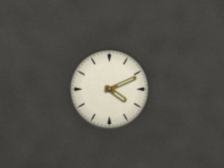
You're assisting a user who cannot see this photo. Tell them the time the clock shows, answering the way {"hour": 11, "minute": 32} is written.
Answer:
{"hour": 4, "minute": 11}
